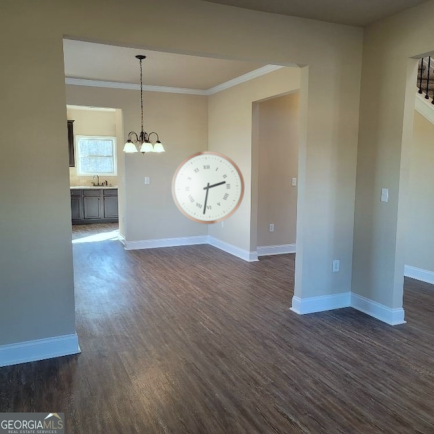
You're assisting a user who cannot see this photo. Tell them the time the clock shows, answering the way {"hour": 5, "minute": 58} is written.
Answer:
{"hour": 2, "minute": 32}
